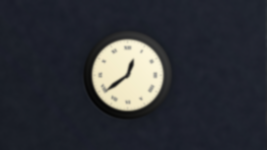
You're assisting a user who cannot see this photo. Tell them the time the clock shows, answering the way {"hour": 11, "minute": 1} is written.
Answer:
{"hour": 12, "minute": 39}
